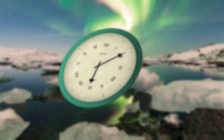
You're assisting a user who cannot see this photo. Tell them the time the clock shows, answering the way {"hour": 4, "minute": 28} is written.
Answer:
{"hour": 6, "minute": 9}
